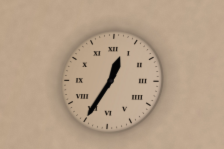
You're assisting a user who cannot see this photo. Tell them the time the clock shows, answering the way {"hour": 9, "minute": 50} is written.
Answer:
{"hour": 12, "minute": 35}
